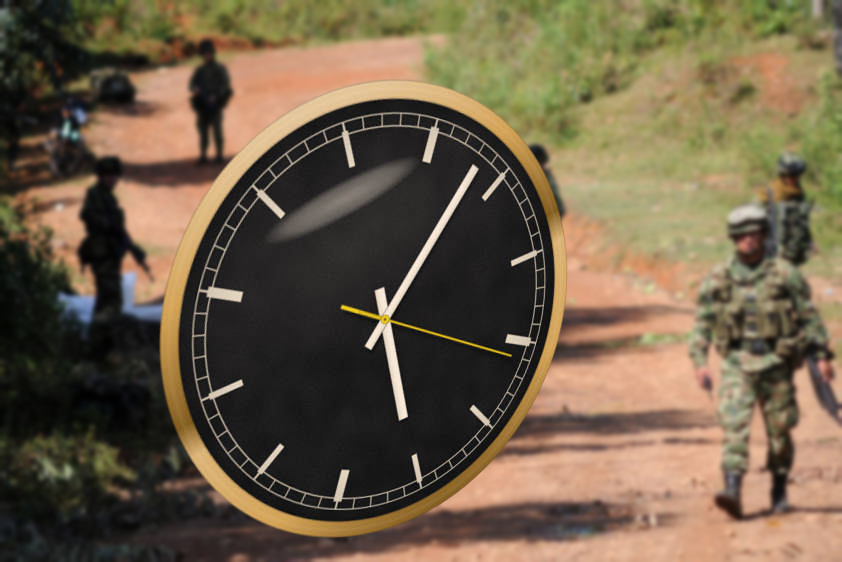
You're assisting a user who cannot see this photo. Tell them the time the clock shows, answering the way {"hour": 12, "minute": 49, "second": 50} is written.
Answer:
{"hour": 5, "minute": 3, "second": 16}
